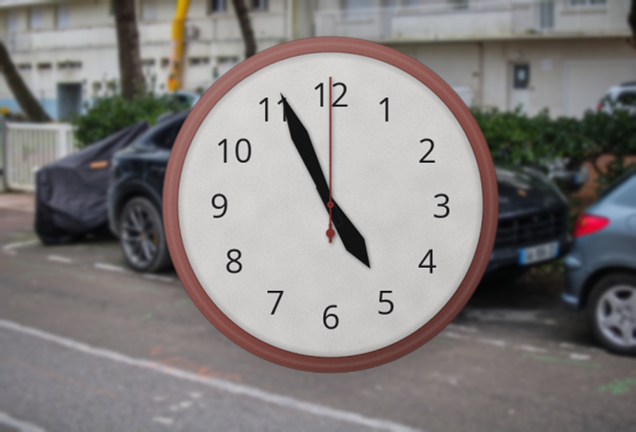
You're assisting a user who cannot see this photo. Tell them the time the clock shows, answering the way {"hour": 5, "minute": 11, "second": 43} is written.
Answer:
{"hour": 4, "minute": 56, "second": 0}
